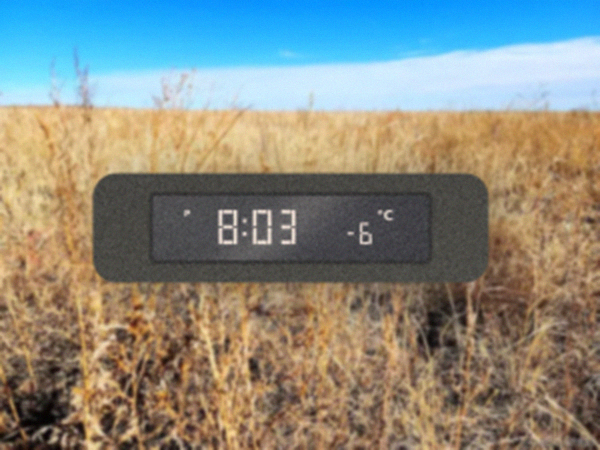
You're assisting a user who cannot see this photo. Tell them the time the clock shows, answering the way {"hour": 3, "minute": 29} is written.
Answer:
{"hour": 8, "minute": 3}
